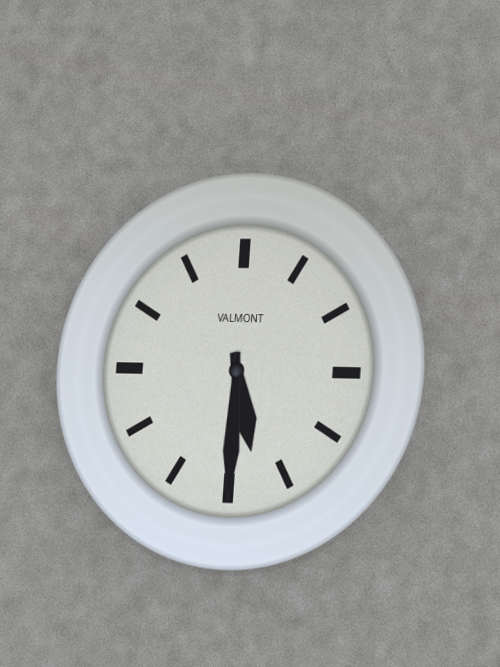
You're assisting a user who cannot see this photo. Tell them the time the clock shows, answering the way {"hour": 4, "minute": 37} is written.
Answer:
{"hour": 5, "minute": 30}
